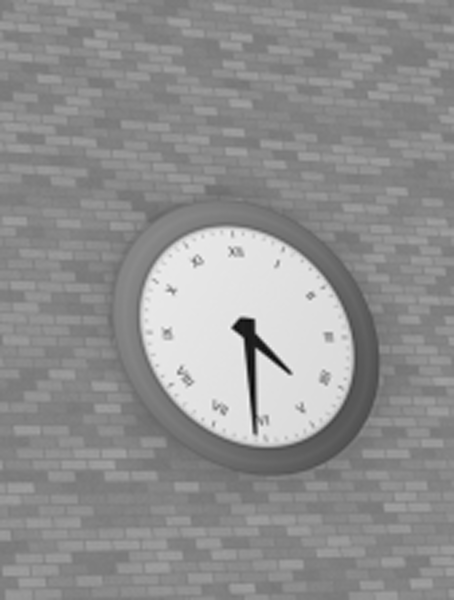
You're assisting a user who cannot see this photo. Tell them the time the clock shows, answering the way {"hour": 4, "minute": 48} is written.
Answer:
{"hour": 4, "minute": 31}
